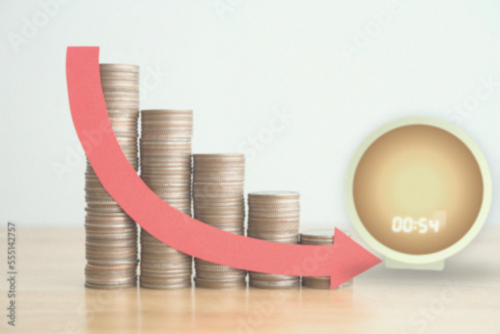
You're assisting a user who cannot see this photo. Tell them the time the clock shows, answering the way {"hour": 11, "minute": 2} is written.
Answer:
{"hour": 0, "minute": 54}
